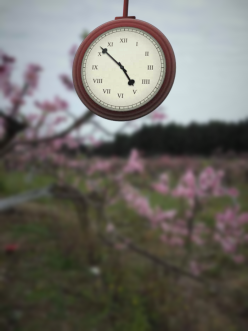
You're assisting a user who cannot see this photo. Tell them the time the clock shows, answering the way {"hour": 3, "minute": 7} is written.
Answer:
{"hour": 4, "minute": 52}
